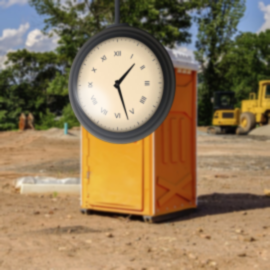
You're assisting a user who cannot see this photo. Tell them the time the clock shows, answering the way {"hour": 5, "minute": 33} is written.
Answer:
{"hour": 1, "minute": 27}
